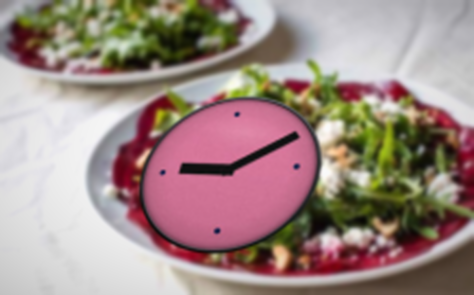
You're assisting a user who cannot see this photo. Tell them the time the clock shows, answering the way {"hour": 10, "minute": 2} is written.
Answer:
{"hour": 9, "minute": 10}
